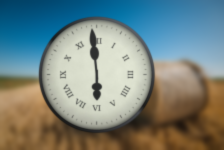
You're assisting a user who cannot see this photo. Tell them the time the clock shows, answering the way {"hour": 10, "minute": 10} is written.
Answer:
{"hour": 5, "minute": 59}
